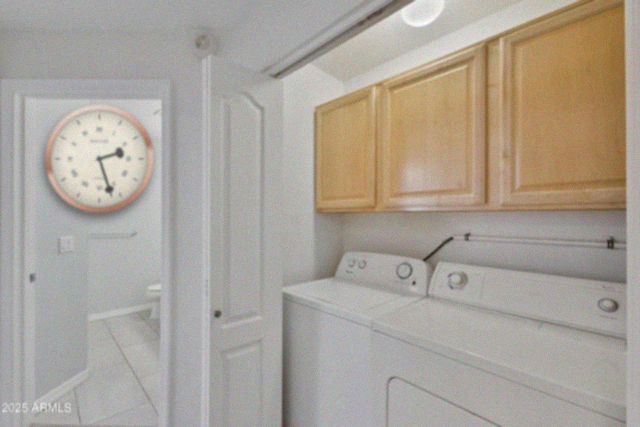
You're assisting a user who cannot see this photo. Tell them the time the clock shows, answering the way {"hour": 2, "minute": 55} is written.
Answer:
{"hour": 2, "minute": 27}
